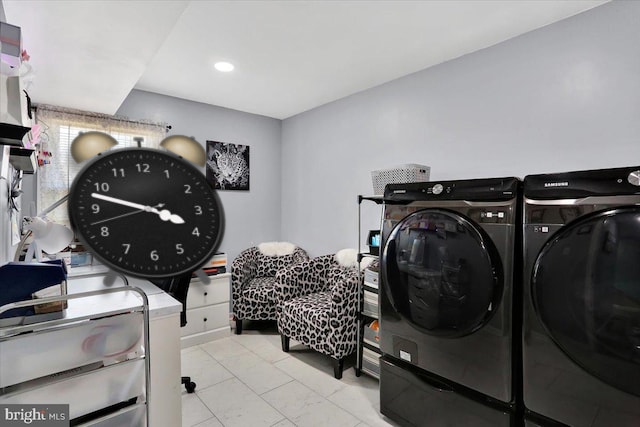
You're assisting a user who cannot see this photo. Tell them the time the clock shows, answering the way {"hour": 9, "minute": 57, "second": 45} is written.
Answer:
{"hour": 3, "minute": 47, "second": 42}
